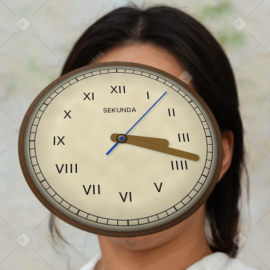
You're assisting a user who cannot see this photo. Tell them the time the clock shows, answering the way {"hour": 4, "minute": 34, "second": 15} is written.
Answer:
{"hour": 3, "minute": 18, "second": 7}
